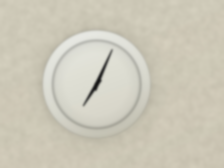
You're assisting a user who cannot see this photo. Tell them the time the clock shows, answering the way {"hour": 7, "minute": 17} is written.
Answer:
{"hour": 7, "minute": 4}
